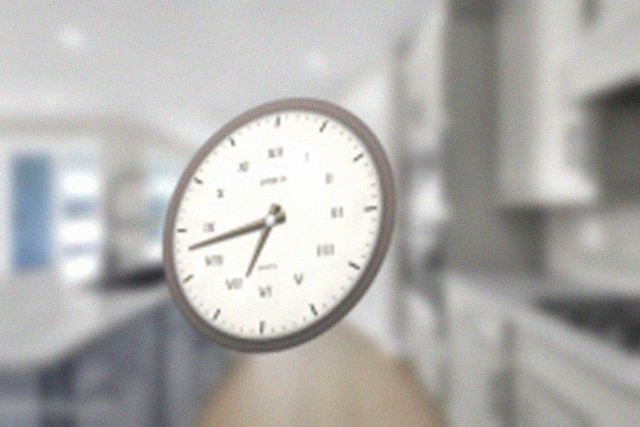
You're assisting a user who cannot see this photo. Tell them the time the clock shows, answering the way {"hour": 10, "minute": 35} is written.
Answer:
{"hour": 6, "minute": 43}
